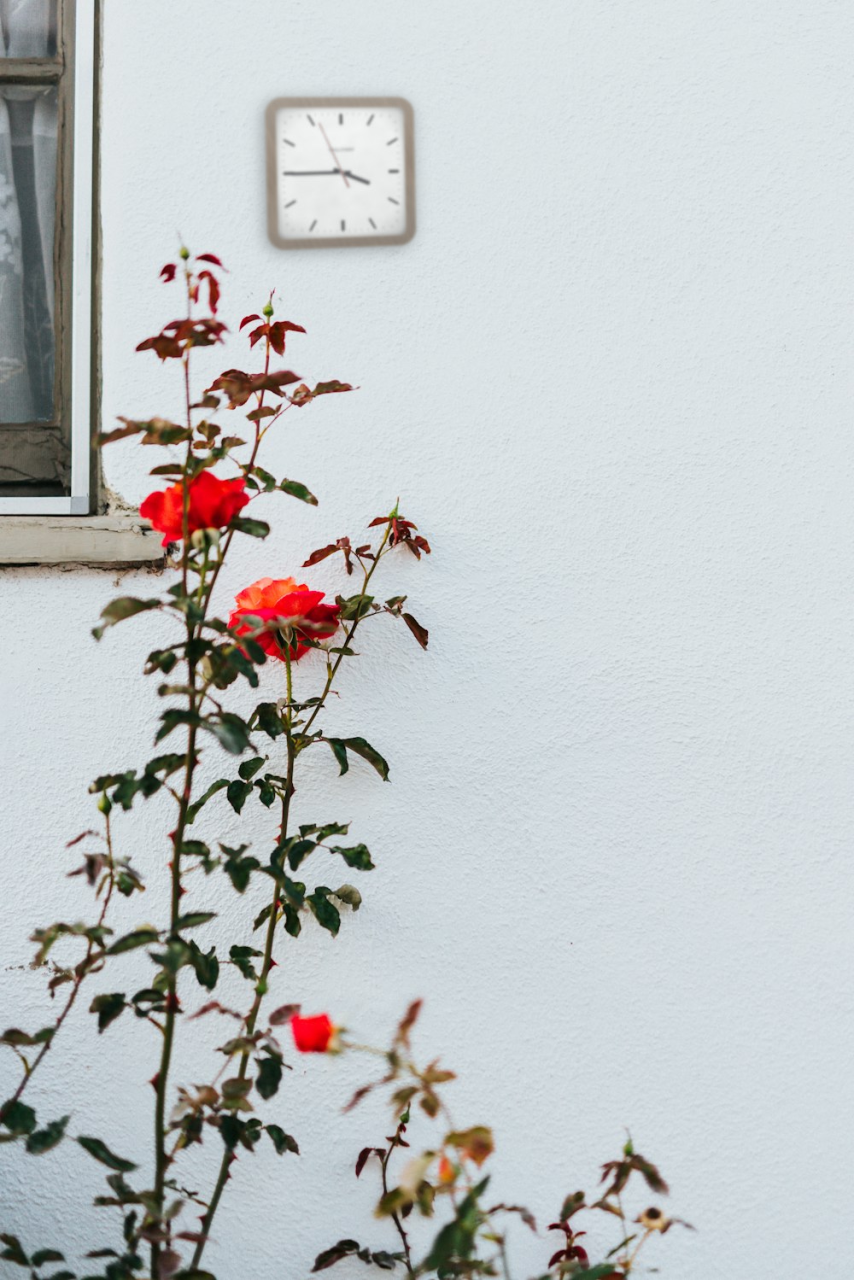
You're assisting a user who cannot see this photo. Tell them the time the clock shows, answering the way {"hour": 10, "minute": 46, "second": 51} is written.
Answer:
{"hour": 3, "minute": 44, "second": 56}
